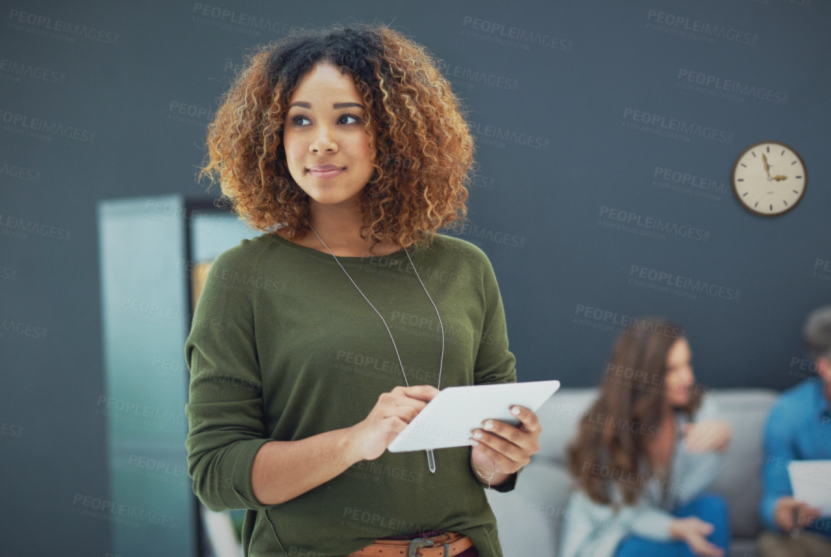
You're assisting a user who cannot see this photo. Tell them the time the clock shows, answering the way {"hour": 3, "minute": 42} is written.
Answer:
{"hour": 2, "minute": 58}
